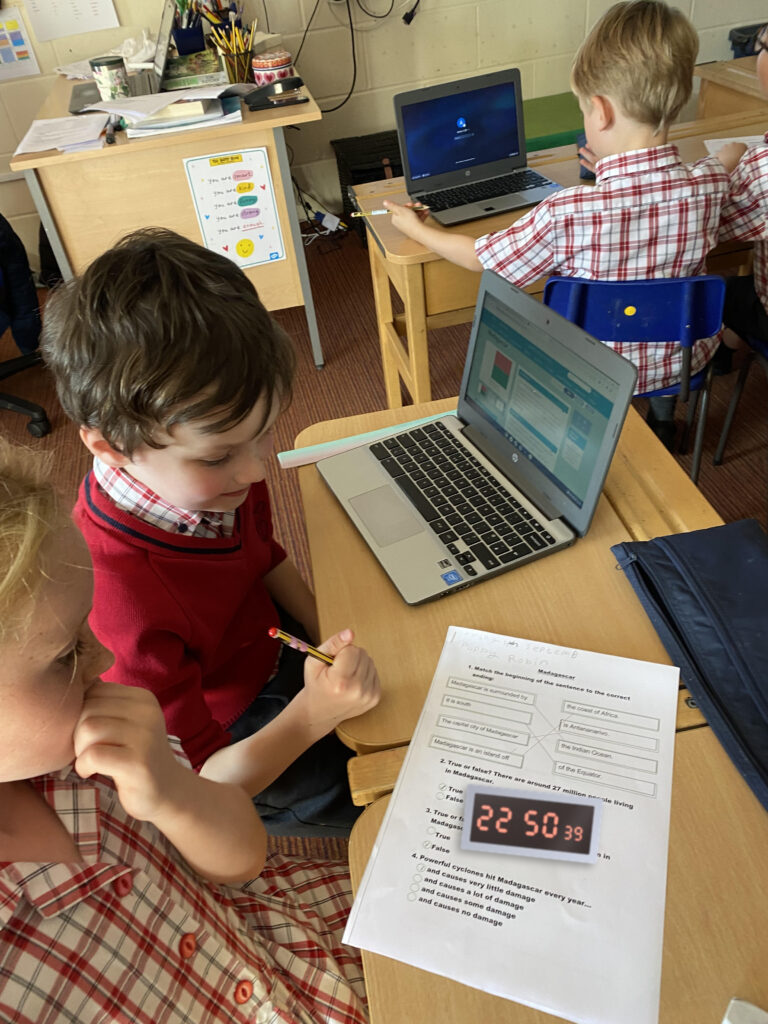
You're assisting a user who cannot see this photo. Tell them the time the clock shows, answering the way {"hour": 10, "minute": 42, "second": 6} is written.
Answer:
{"hour": 22, "minute": 50, "second": 39}
